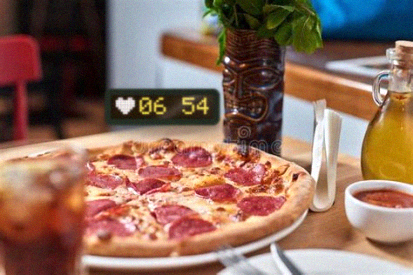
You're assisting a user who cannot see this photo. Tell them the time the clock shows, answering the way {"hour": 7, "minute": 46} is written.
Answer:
{"hour": 6, "minute": 54}
